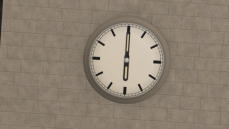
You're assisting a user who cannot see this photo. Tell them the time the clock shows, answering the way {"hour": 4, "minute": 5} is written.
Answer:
{"hour": 6, "minute": 0}
